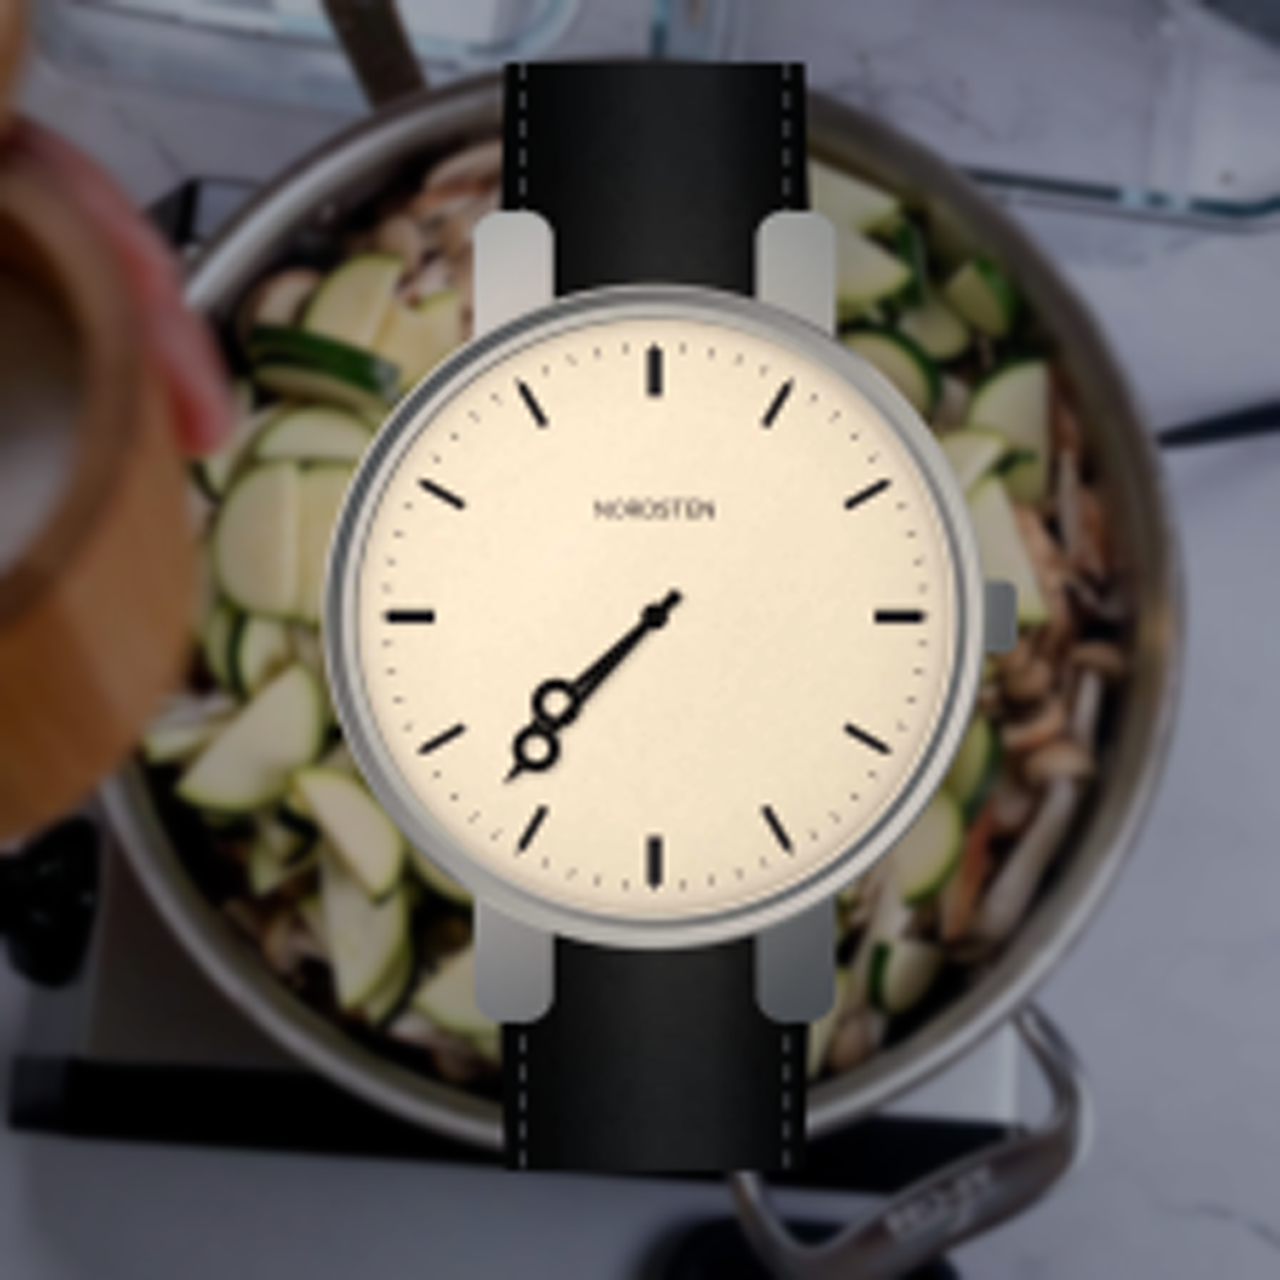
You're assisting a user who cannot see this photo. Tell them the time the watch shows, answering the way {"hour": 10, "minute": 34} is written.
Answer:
{"hour": 7, "minute": 37}
